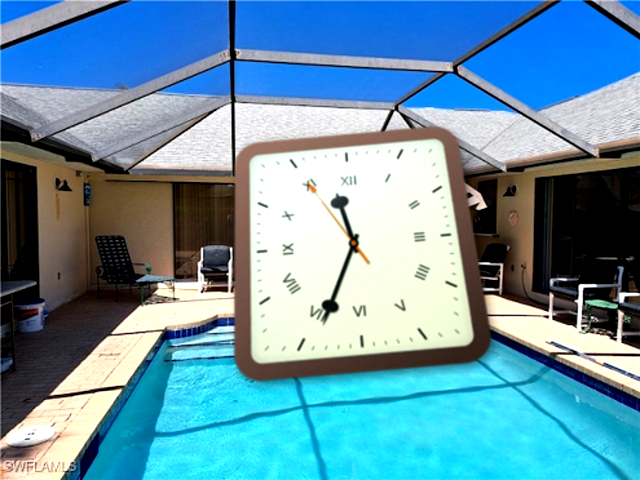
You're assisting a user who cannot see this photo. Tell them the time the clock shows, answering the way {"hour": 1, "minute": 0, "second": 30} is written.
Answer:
{"hour": 11, "minute": 33, "second": 55}
